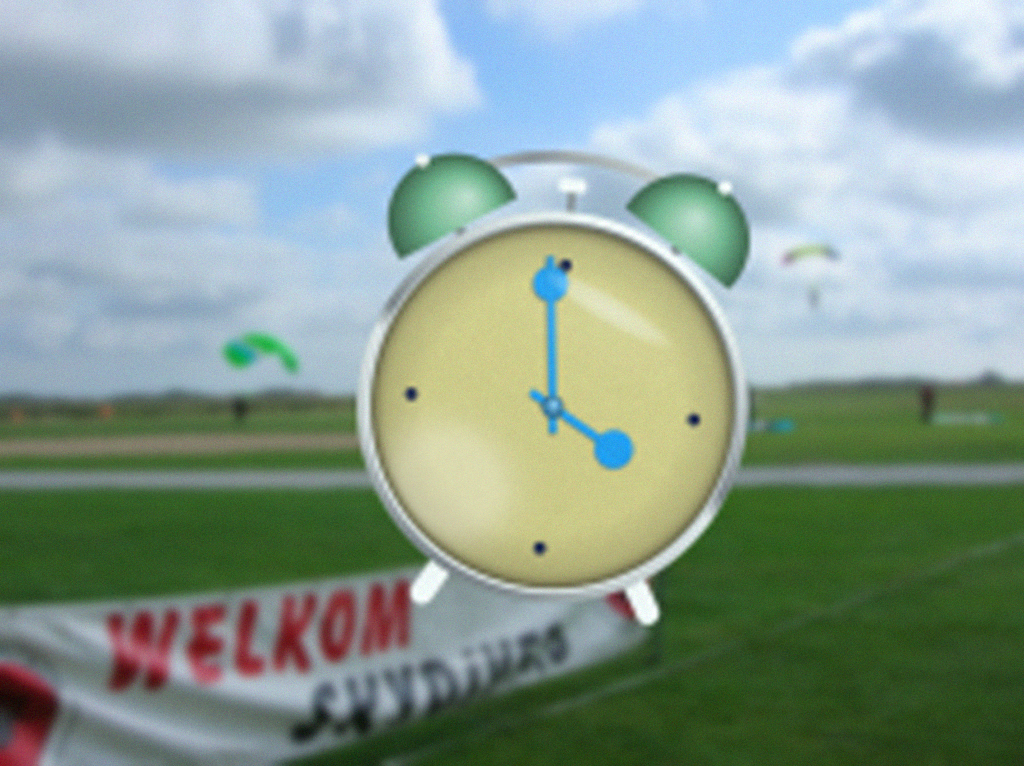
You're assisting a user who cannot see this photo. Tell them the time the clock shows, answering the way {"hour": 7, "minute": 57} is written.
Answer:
{"hour": 3, "minute": 59}
